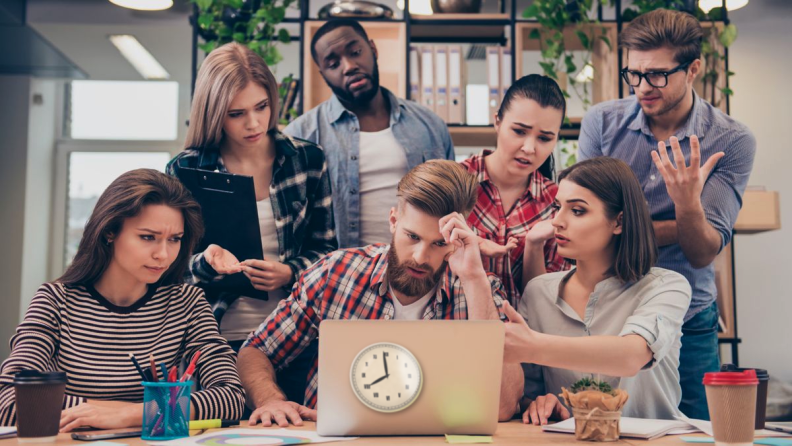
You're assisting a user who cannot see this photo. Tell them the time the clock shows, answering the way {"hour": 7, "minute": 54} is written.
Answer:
{"hour": 7, "minute": 59}
